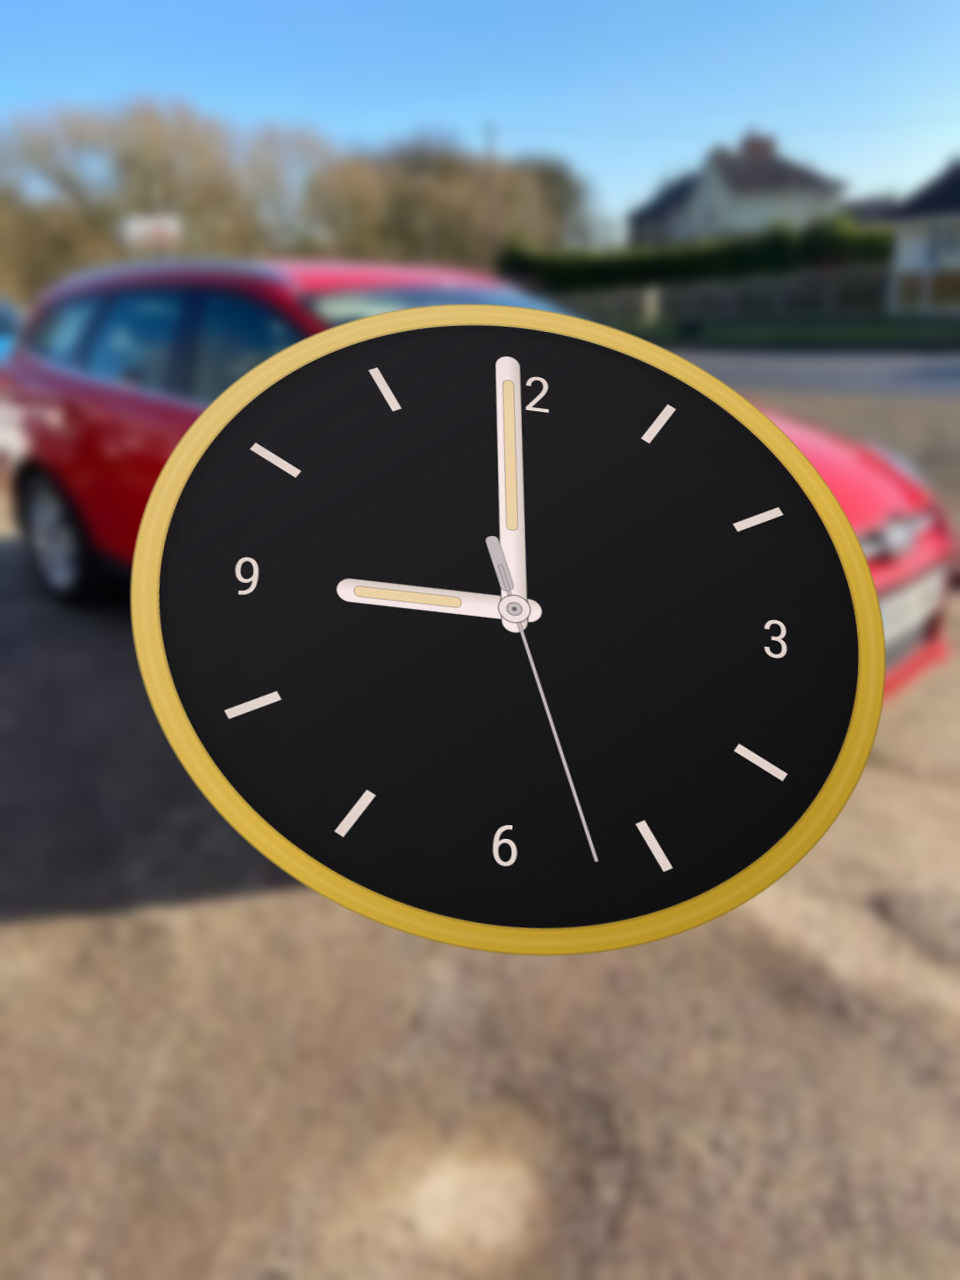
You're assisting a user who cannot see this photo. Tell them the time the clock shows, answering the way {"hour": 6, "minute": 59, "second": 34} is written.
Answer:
{"hour": 8, "minute": 59, "second": 27}
